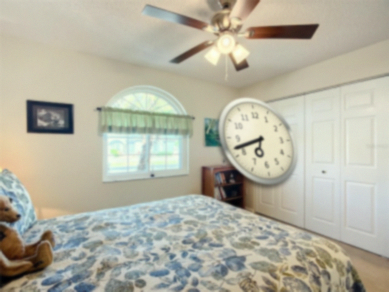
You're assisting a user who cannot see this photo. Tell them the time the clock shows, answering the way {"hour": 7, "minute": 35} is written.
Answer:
{"hour": 6, "minute": 42}
